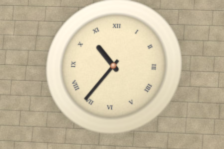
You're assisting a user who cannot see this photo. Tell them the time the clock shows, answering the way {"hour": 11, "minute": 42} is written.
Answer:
{"hour": 10, "minute": 36}
